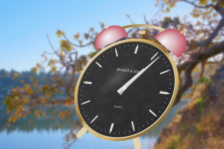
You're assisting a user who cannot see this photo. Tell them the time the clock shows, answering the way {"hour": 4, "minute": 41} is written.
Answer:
{"hour": 1, "minute": 6}
